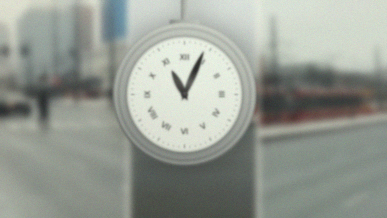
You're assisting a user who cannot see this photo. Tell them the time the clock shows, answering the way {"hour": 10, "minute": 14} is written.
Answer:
{"hour": 11, "minute": 4}
